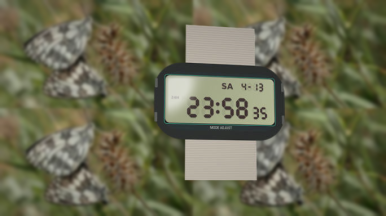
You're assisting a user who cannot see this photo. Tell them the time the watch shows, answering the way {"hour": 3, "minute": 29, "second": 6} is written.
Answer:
{"hour": 23, "minute": 58, "second": 35}
